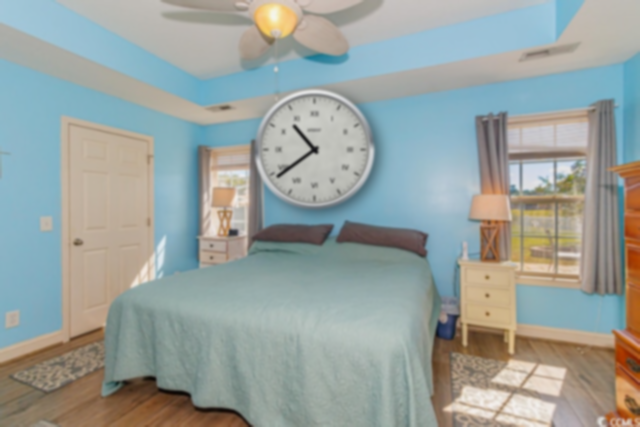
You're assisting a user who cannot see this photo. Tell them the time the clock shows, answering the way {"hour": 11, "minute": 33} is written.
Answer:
{"hour": 10, "minute": 39}
